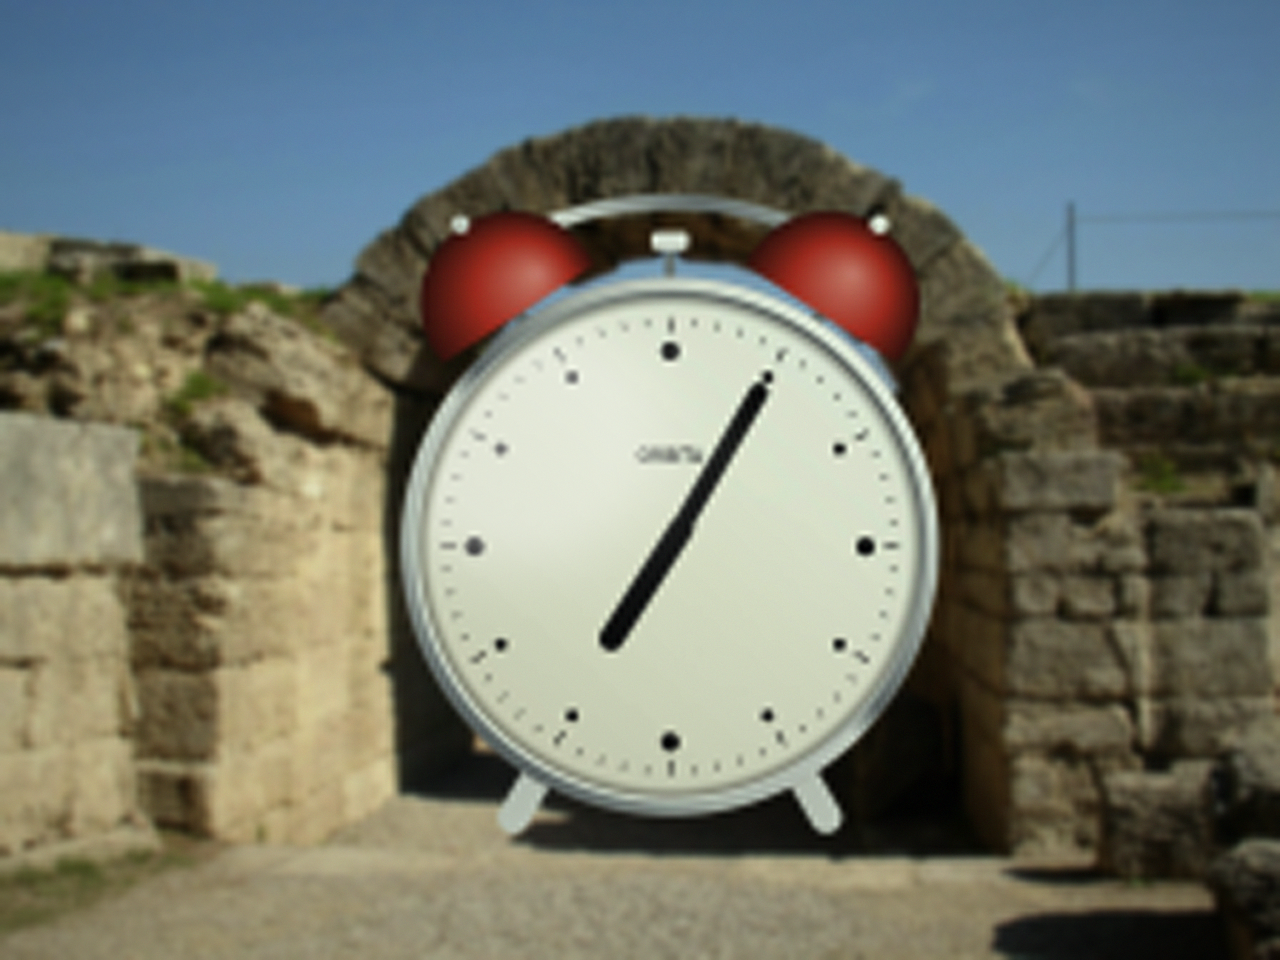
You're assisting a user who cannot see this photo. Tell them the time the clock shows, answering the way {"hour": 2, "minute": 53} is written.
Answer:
{"hour": 7, "minute": 5}
